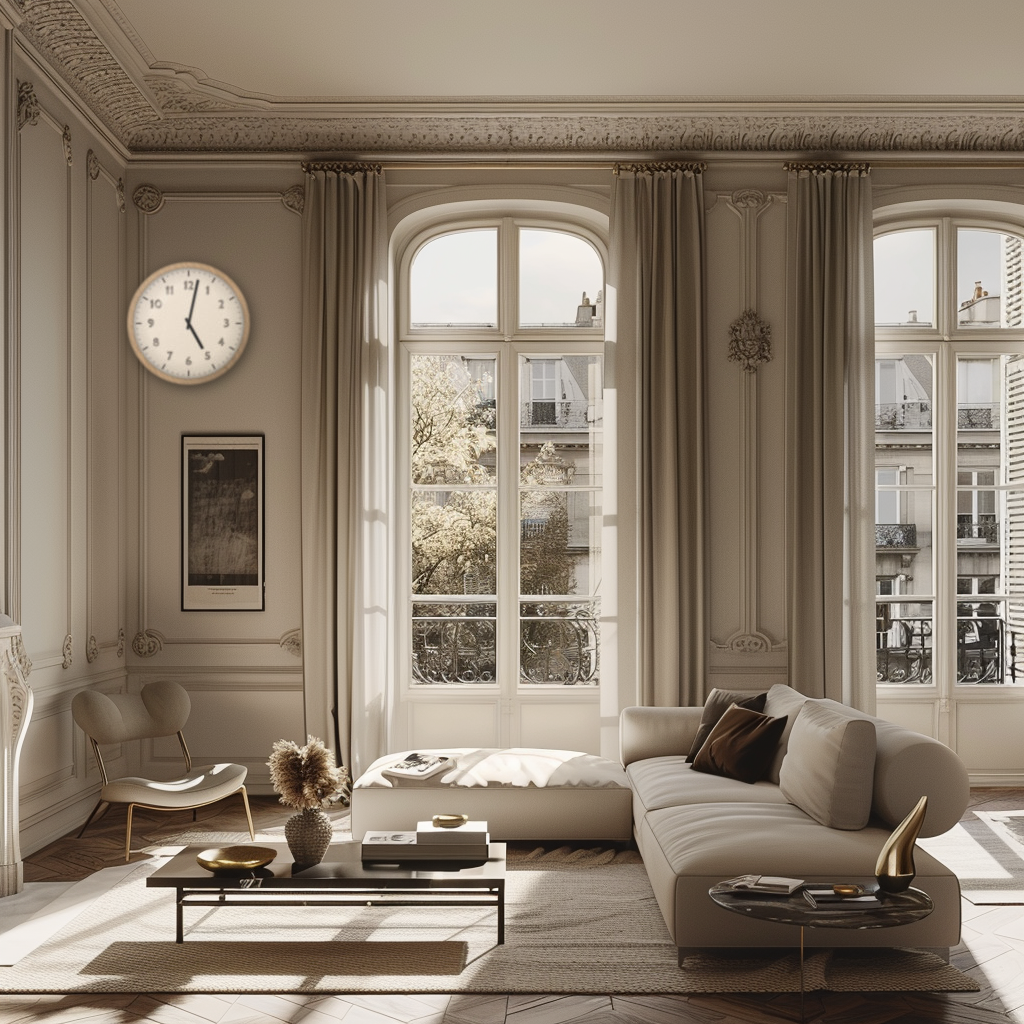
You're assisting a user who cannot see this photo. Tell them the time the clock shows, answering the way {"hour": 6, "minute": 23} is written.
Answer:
{"hour": 5, "minute": 2}
